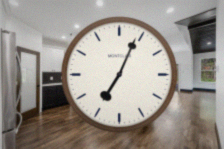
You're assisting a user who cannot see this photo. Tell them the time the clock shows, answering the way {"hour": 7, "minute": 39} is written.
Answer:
{"hour": 7, "minute": 4}
